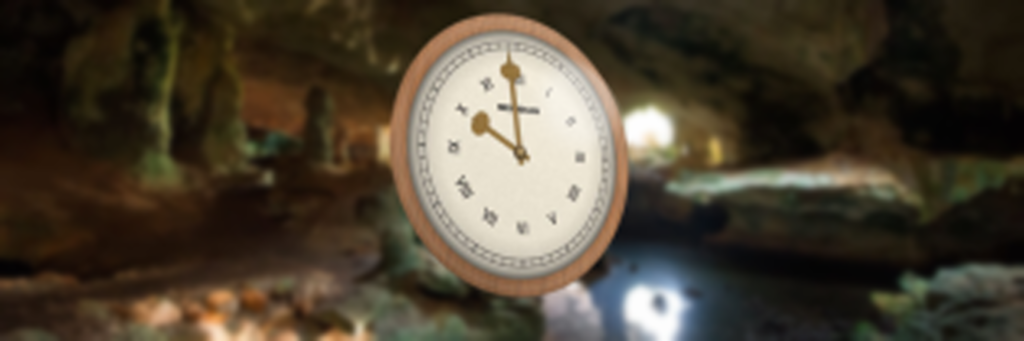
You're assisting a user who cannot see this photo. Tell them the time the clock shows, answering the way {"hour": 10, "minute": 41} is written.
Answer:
{"hour": 9, "minute": 59}
